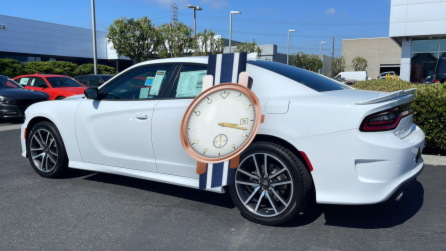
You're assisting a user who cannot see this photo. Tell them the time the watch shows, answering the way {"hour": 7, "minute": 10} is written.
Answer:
{"hour": 3, "minute": 18}
